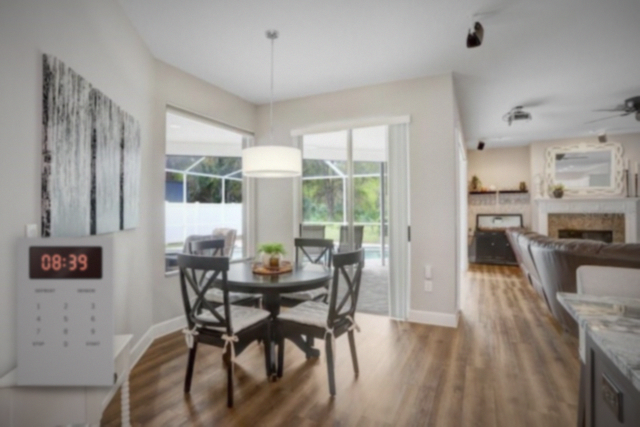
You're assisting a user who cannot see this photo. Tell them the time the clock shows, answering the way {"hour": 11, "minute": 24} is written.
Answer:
{"hour": 8, "minute": 39}
